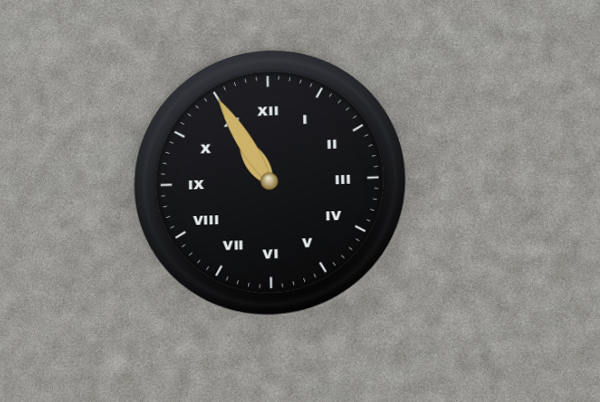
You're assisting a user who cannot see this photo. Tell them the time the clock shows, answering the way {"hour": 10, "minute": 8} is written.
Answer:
{"hour": 10, "minute": 55}
